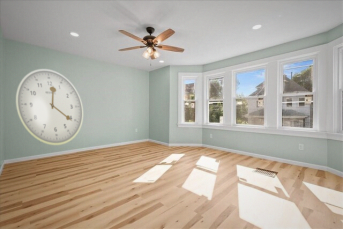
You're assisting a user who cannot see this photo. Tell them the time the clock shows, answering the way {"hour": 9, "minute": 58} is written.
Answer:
{"hour": 12, "minute": 21}
